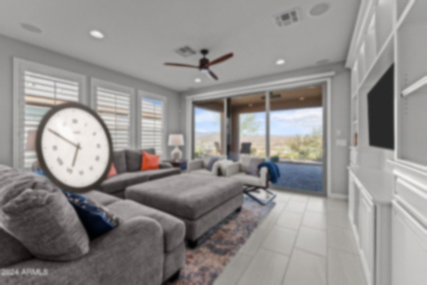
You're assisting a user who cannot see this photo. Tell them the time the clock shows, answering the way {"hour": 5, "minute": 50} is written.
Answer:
{"hour": 6, "minute": 50}
